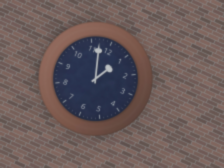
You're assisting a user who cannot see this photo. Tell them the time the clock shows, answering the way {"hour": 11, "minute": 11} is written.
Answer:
{"hour": 12, "minute": 57}
